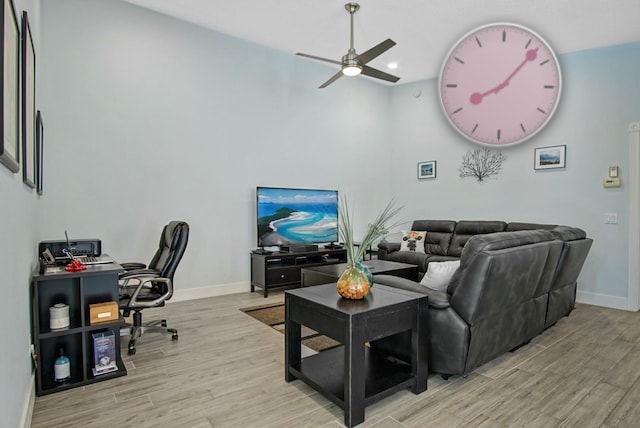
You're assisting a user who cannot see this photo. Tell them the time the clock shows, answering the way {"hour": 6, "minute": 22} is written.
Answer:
{"hour": 8, "minute": 7}
